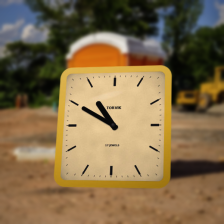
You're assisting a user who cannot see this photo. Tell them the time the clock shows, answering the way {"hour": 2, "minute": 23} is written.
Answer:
{"hour": 10, "minute": 50}
